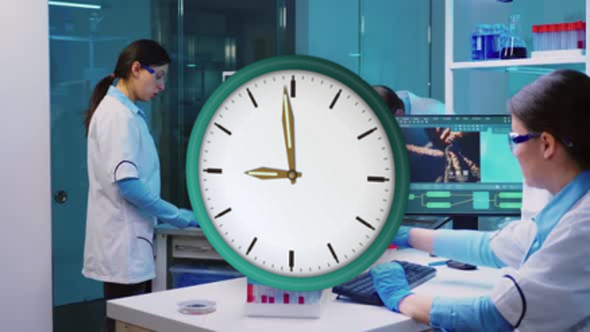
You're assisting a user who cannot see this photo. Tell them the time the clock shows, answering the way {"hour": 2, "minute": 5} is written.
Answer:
{"hour": 8, "minute": 59}
